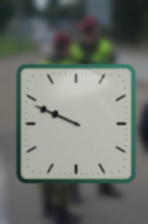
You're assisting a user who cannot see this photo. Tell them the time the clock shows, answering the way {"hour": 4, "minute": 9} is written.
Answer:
{"hour": 9, "minute": 49}
